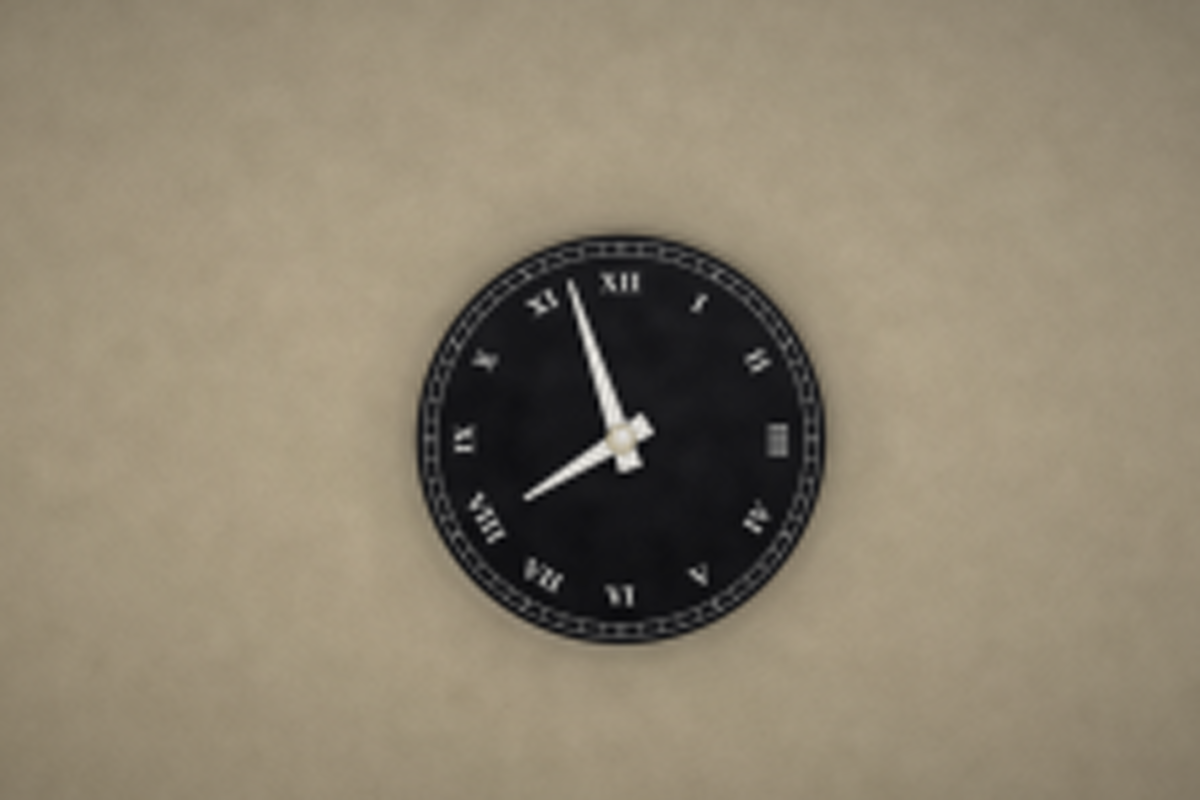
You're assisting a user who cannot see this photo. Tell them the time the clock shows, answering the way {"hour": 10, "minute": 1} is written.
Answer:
{"hour": 7, "minute": 57}
